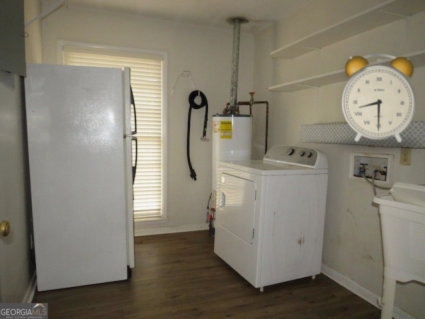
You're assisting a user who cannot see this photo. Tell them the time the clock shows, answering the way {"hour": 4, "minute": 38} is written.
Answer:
{"hour": 8, "minute": 30}
